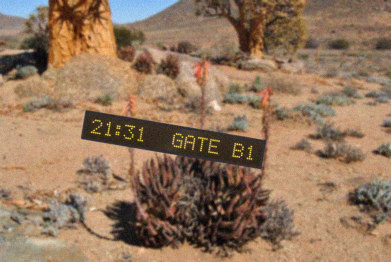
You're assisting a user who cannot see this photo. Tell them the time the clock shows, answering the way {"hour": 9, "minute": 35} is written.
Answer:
{"hour": 21, "minute": 31}
